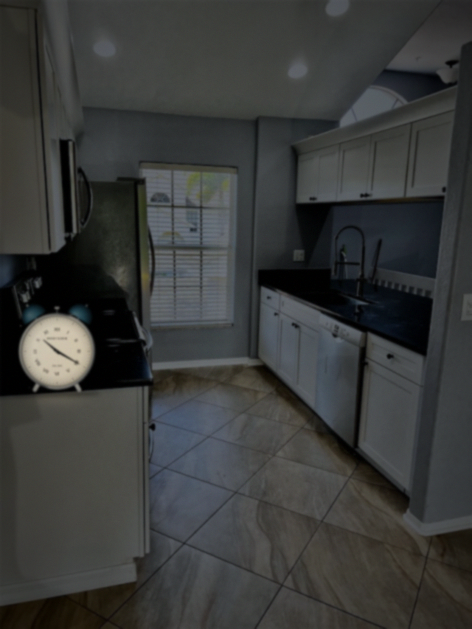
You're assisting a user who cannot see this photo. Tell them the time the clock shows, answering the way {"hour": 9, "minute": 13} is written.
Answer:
{"hour": 10, "minute": 20}
